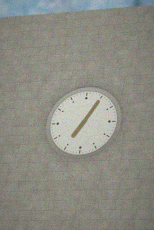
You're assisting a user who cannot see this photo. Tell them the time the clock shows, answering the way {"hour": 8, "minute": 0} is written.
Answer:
{"hour": 7, "minute": 5}
